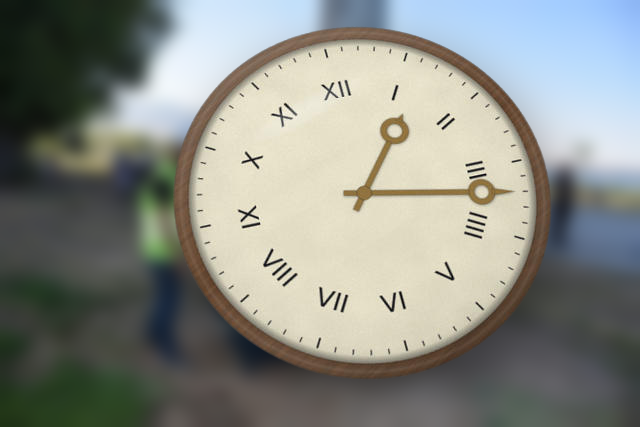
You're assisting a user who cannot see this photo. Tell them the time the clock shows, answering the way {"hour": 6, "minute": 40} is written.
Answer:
{"hour": 1, "minute": 17}
